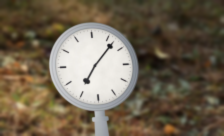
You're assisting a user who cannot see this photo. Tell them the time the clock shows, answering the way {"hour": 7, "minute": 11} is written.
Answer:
{"hour": 7, "minute": 7}
